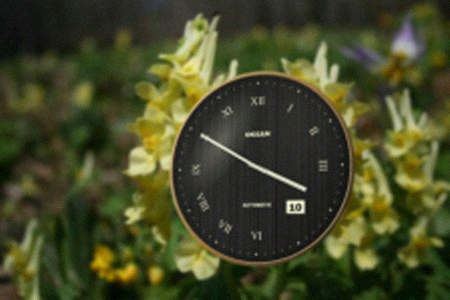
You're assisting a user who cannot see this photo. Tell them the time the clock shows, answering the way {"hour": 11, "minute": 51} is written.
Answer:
{"hour": 3, "minute": 50}
